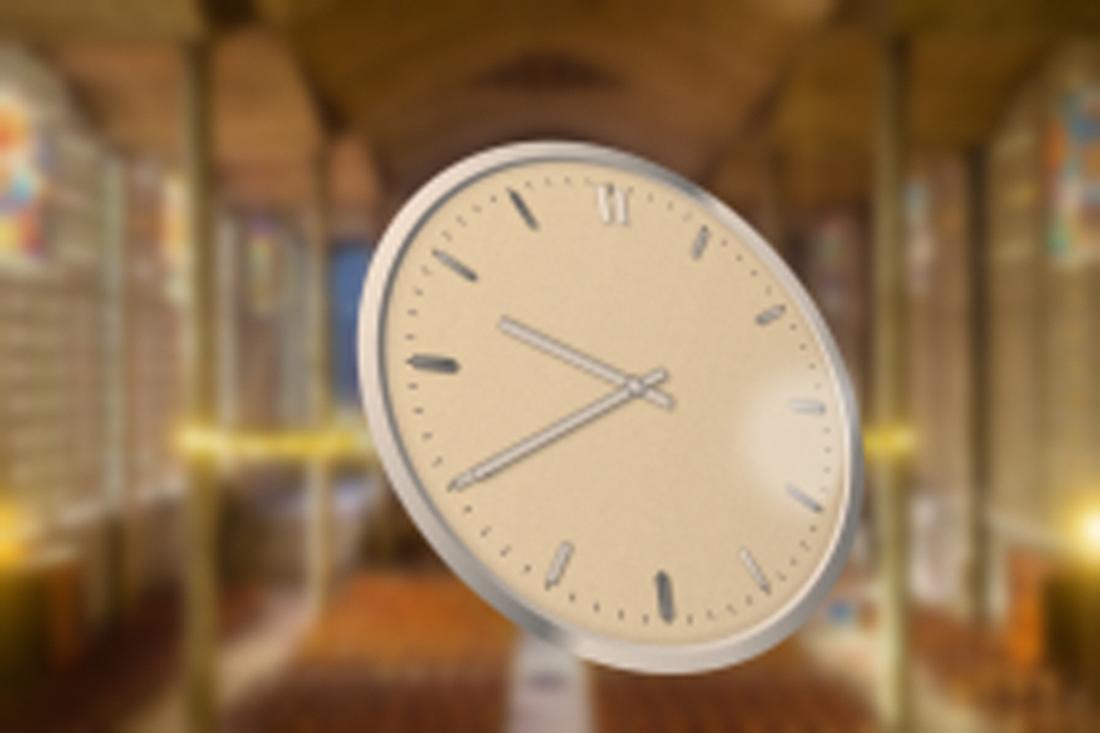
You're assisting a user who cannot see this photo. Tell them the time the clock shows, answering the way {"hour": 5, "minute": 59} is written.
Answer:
{"hour": 9, "minute": 40}
